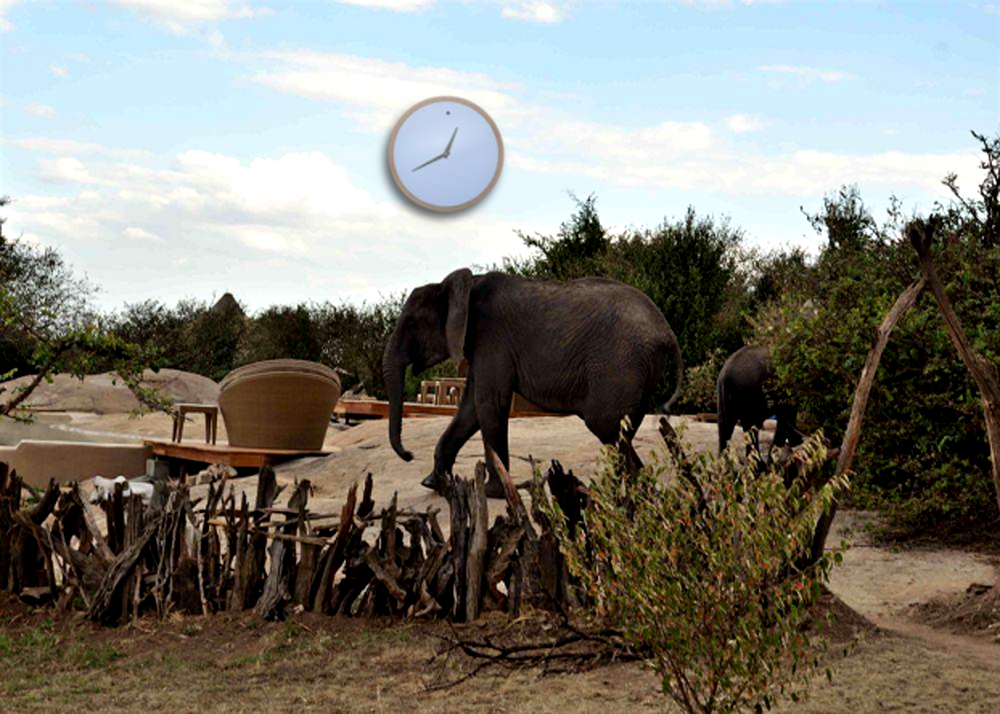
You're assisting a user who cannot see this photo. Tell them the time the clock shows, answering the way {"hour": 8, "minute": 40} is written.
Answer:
{"hour": 12, "minute": 40}
